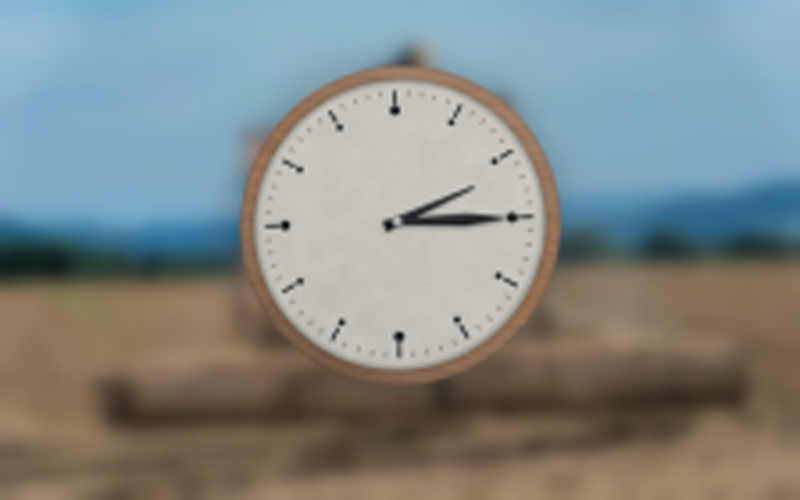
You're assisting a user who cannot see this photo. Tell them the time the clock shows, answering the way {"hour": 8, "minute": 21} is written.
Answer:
{"hour": 2, "minute": 15}
